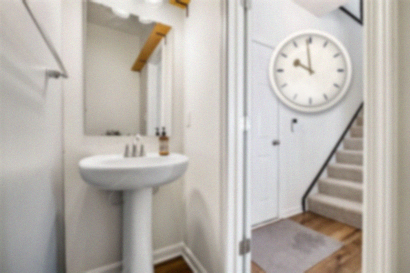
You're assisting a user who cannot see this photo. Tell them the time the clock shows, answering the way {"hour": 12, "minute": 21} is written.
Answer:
{"hour": 9, "minute": 59}
